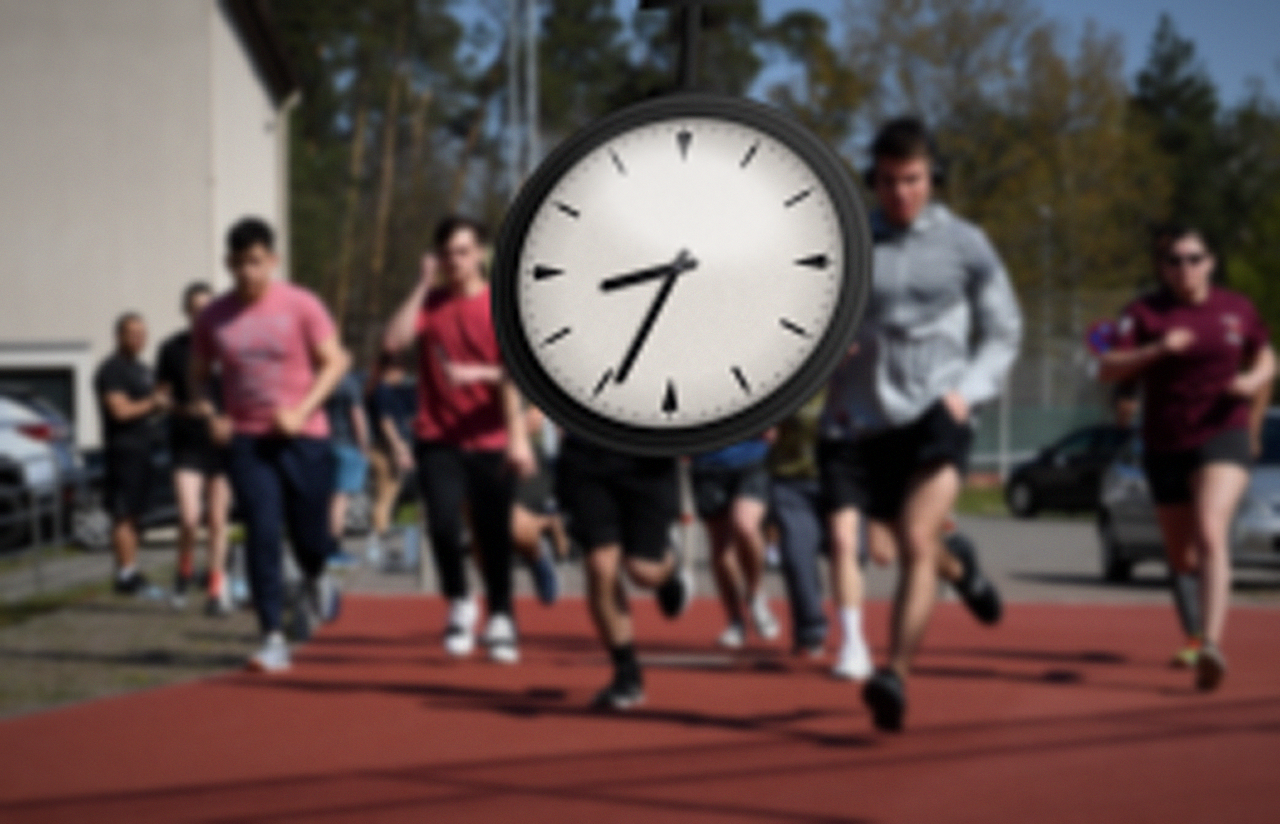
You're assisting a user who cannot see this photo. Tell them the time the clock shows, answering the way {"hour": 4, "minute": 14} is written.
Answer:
{"hour": 8, "minute": 34}
